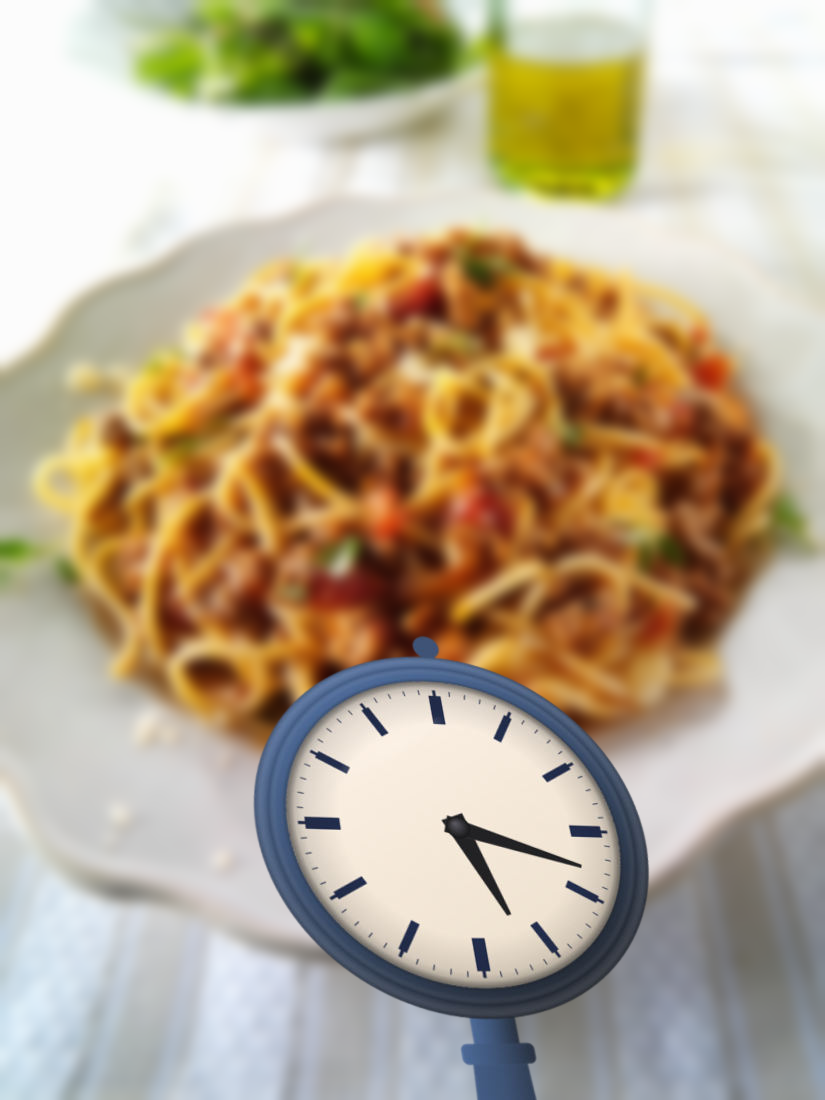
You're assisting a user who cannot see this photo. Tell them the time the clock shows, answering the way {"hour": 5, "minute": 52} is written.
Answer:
{"hour": 5, "minute": 18}
